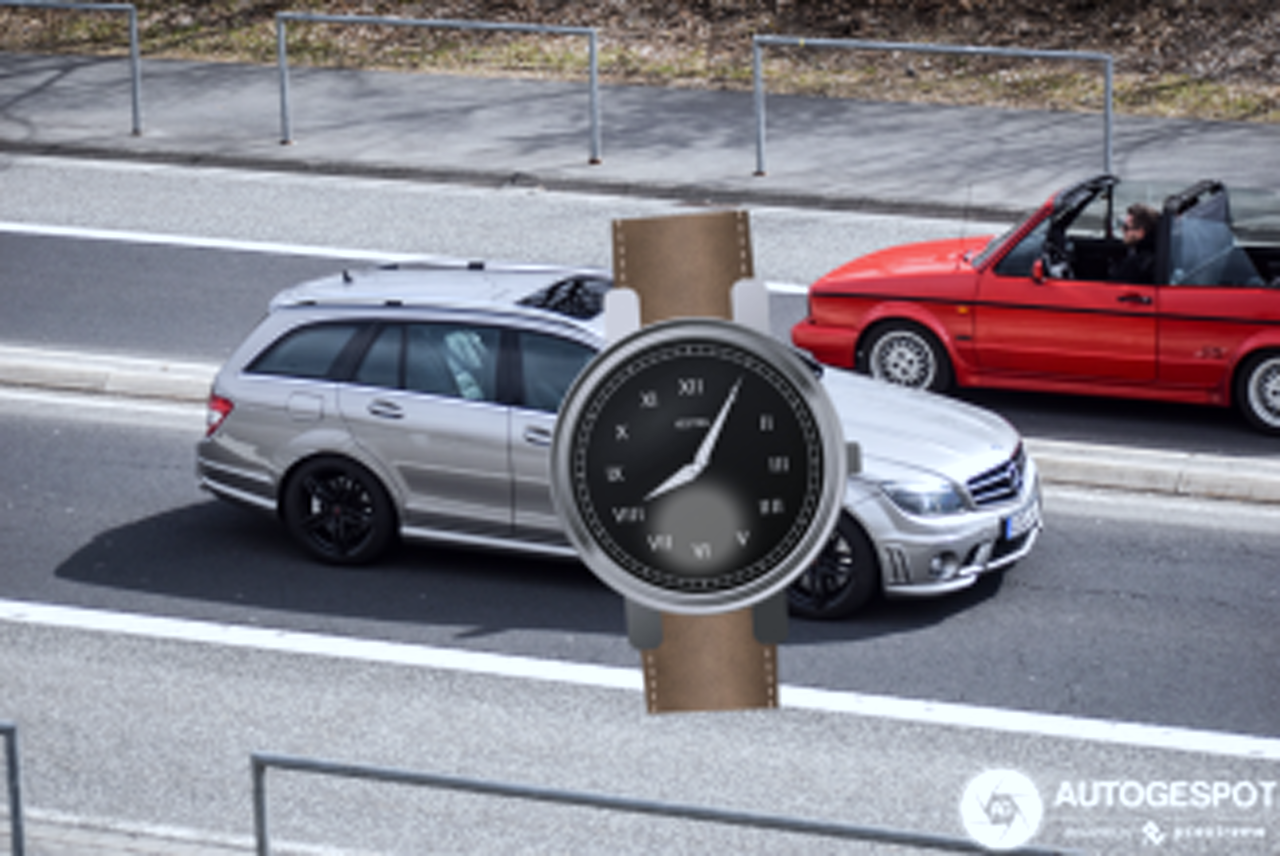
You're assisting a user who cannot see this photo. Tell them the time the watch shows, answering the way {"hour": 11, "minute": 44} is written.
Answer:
{"hour": 8, "minute": 5}
